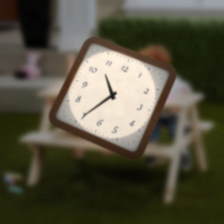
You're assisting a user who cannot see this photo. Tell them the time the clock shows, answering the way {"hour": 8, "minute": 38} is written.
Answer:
{"hour": 10, "minute": 35}
